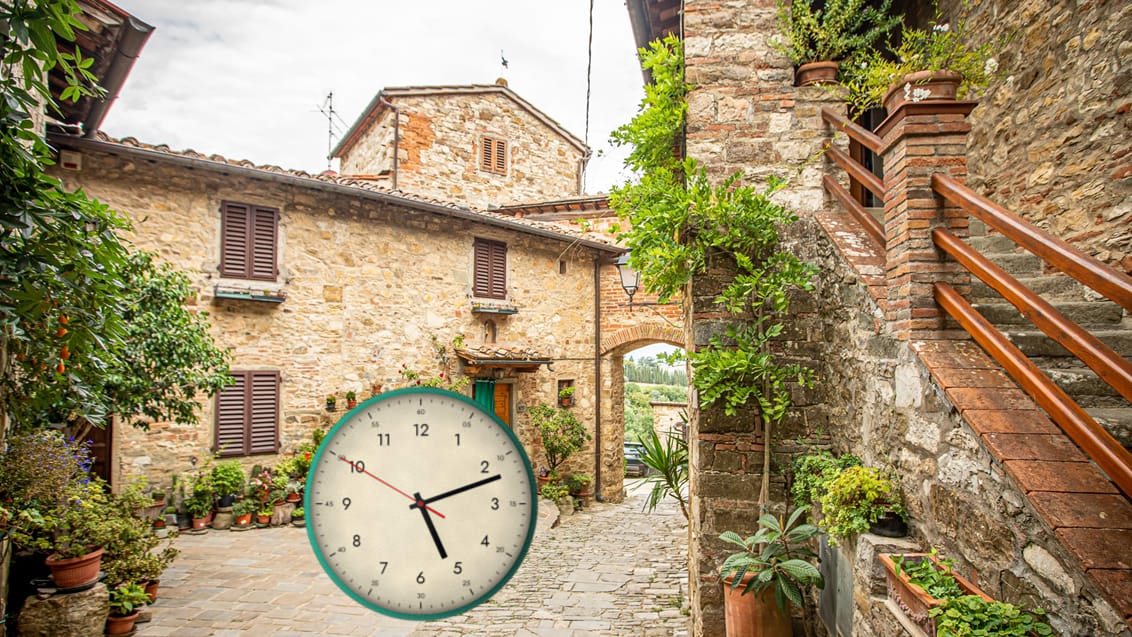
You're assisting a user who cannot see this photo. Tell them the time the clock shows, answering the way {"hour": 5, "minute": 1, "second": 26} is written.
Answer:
{"hour": 5, "minute": 11, "second": 50}
